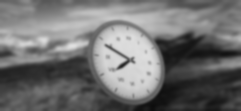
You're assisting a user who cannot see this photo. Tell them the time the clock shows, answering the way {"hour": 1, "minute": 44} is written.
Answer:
{"hour": 7, "minute": 49}
